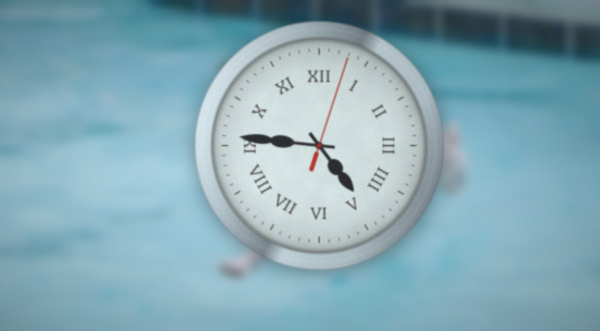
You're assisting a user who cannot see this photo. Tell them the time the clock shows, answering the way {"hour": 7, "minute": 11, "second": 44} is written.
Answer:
{"hour": 4, "minute": 46, "second": 3}
